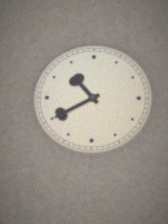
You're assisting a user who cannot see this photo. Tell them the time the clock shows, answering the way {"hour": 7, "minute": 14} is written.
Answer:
{"hour": 10, "minute": 40}
